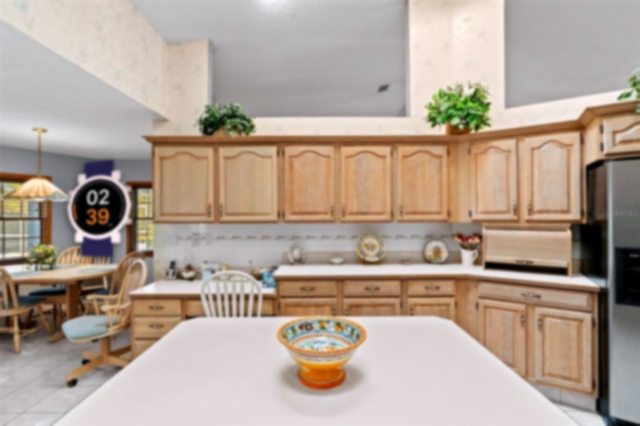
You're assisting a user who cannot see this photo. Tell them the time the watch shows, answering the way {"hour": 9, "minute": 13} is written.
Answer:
{"hour": 2, "minute": 39}
